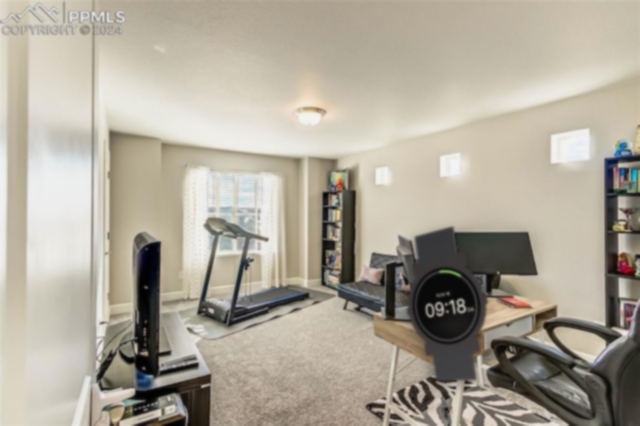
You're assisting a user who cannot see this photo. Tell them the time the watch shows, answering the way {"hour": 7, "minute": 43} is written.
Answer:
{"hour": 9, "minute": 18}
